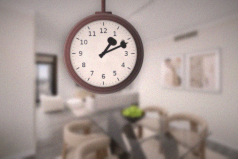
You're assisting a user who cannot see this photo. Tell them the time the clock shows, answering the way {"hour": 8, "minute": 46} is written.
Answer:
{"hour": 1, "minute": 11}
